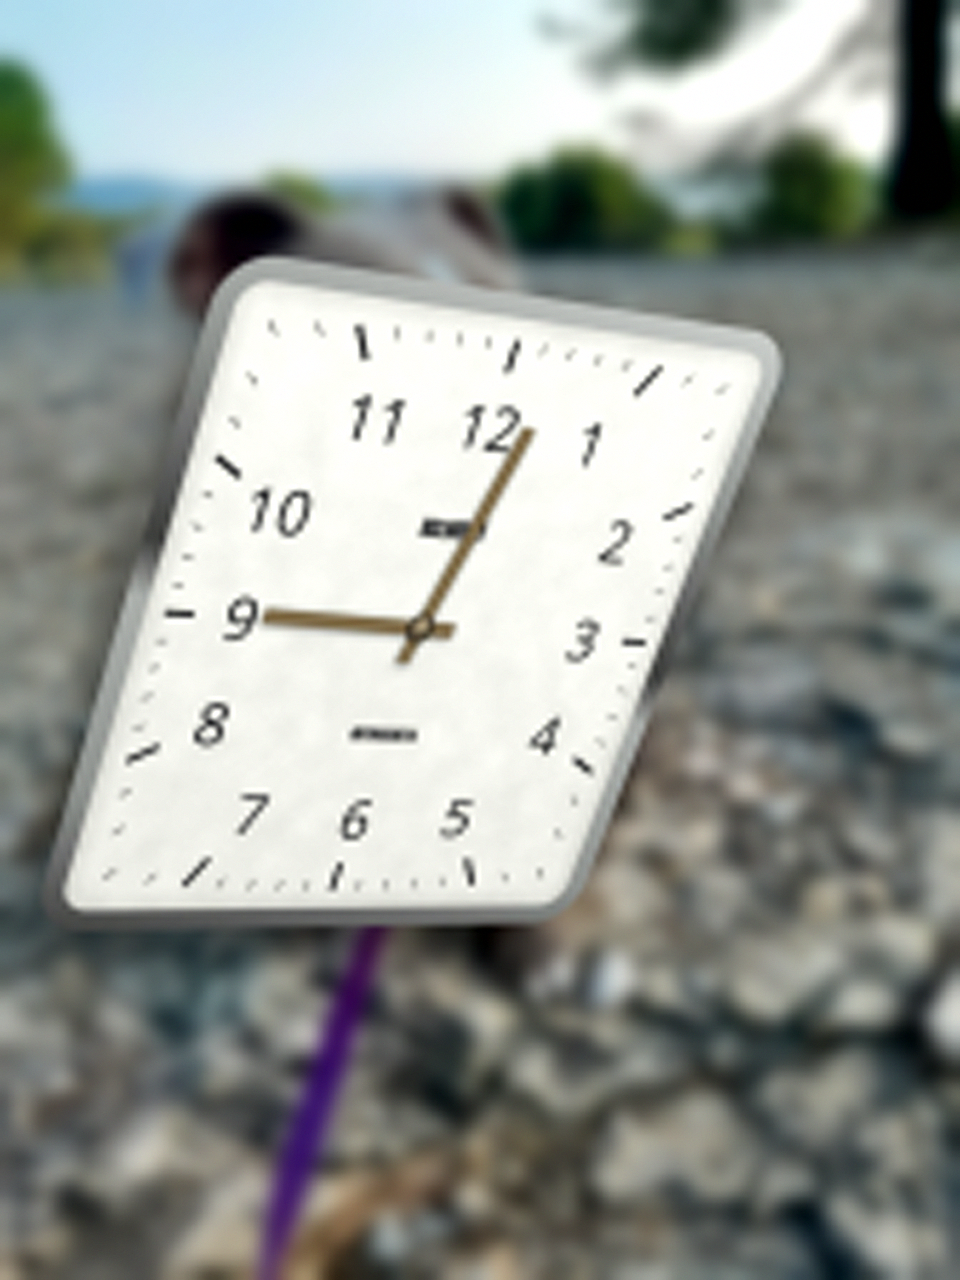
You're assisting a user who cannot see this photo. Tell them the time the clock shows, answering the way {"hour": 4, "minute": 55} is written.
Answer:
{"hour": 9, "minute": 2}
